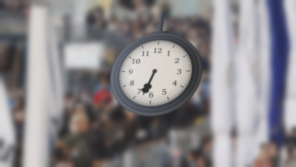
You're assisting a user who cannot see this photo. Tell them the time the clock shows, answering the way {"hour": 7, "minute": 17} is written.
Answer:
{"hour": 6, "minute": 33}
